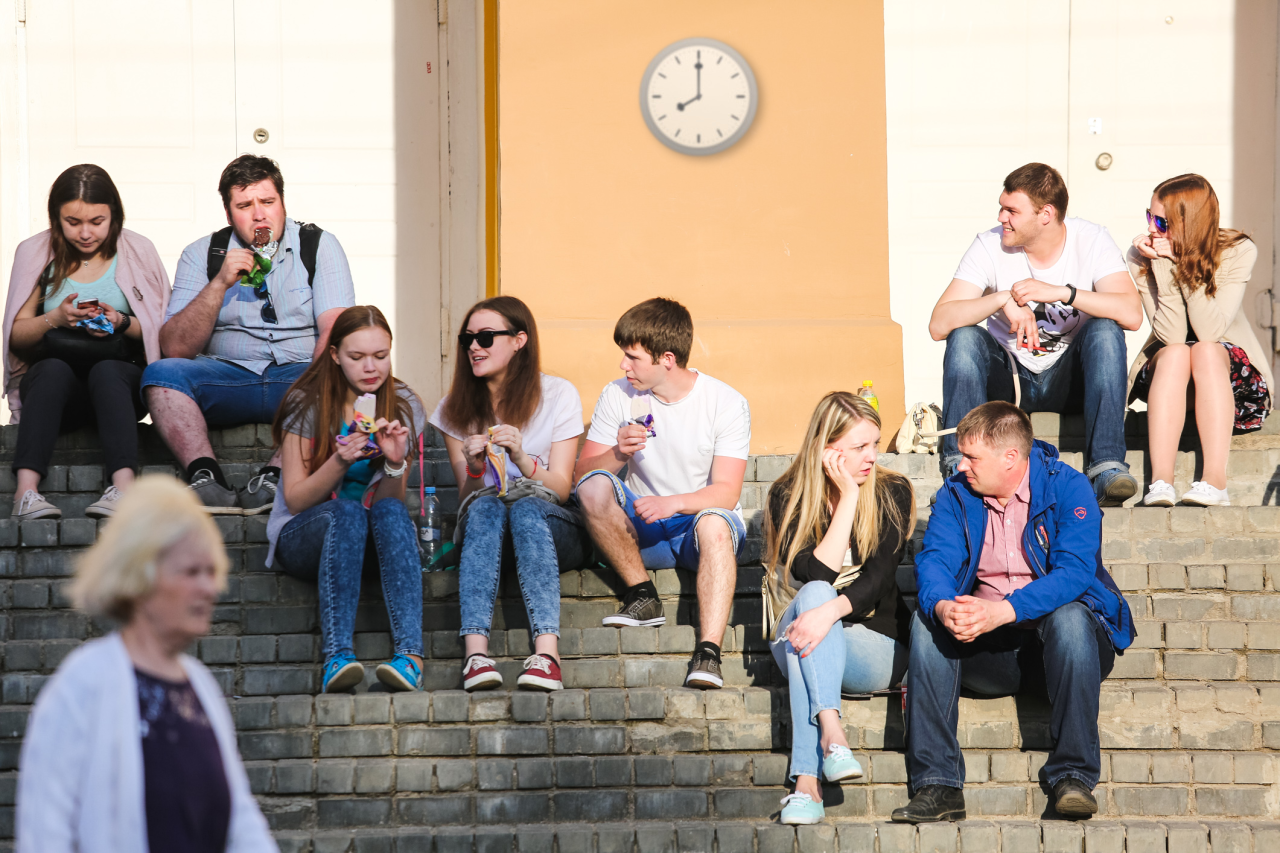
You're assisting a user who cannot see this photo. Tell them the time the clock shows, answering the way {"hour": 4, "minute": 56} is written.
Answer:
{"hour": 8, "minute": 0}
